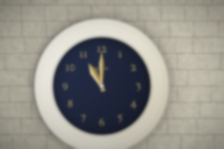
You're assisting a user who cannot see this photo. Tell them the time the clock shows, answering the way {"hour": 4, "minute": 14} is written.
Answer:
{"hour": 11, "minute": 0}
